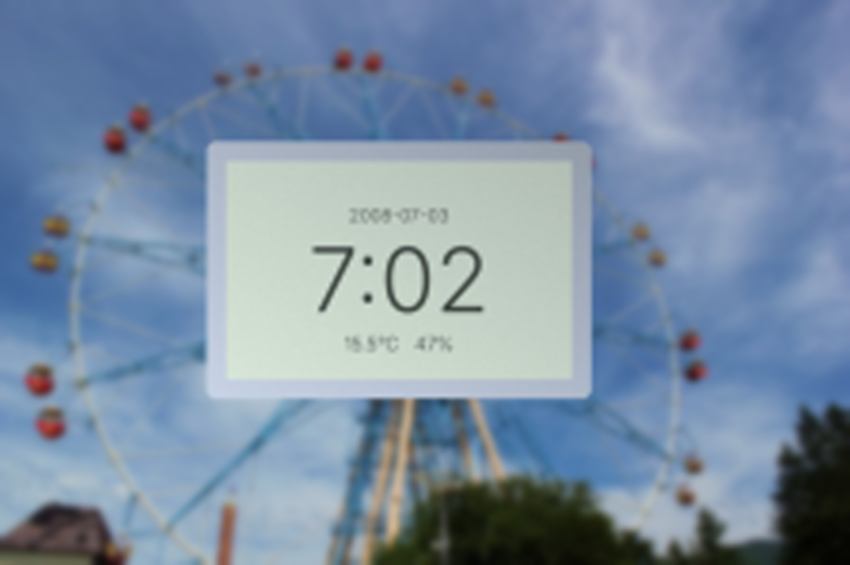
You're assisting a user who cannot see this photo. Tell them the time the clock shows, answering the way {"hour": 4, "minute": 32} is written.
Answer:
{"hour": 7, "minute": 2}
